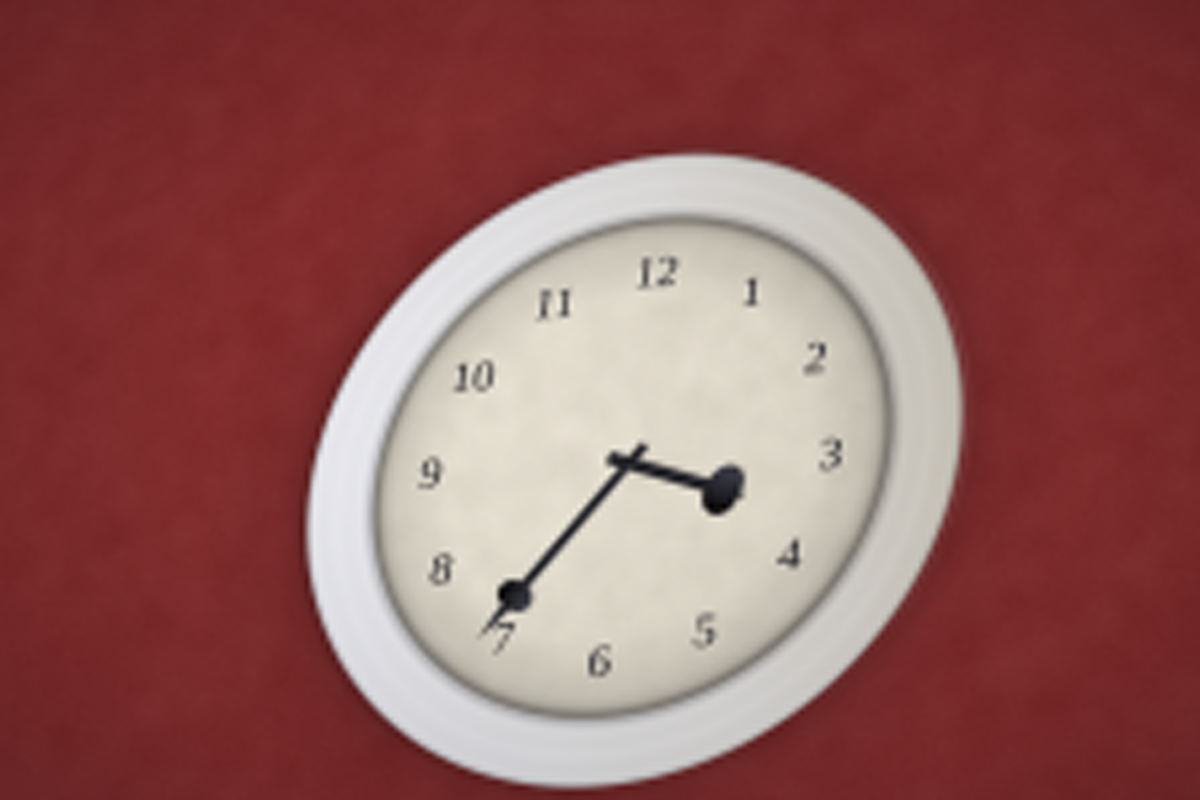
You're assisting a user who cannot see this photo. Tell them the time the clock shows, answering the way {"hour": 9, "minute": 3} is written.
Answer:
{"hour": 3, "minute": 36}
